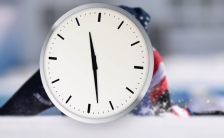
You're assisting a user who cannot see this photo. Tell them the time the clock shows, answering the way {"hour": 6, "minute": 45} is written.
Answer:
{"hour": 11, "minute": 28}
